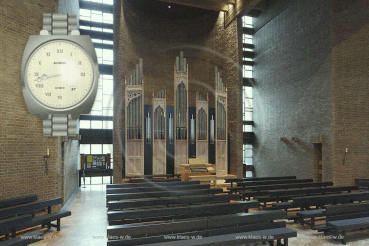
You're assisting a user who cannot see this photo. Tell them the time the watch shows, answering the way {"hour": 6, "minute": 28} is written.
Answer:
{"hour": 8, "minute": 43}
